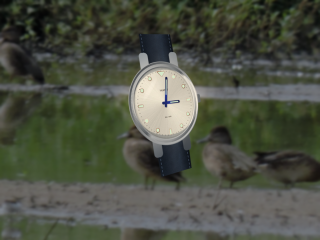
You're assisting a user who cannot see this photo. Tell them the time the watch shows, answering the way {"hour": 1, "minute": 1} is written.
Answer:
{"hour": 3, "minute": 2}
